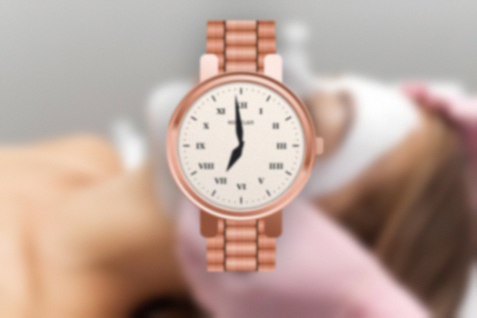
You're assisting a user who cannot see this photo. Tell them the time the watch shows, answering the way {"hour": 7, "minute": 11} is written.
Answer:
{"hour": 6, "minute": 59}
